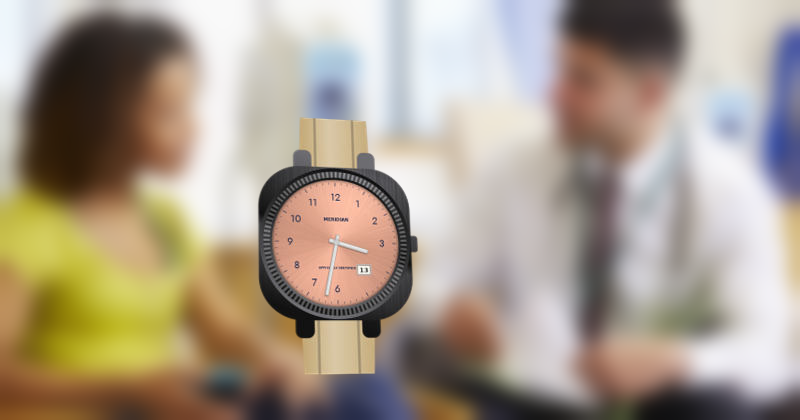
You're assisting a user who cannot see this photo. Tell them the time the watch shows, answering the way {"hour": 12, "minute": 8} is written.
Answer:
{"hour": 3, "minute": 32}
